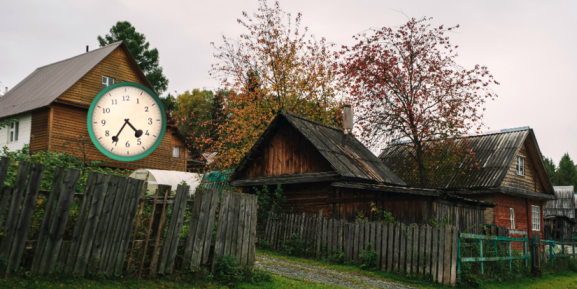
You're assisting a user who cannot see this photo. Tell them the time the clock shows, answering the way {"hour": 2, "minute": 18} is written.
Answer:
{"hour": 4, "minute": 36}
